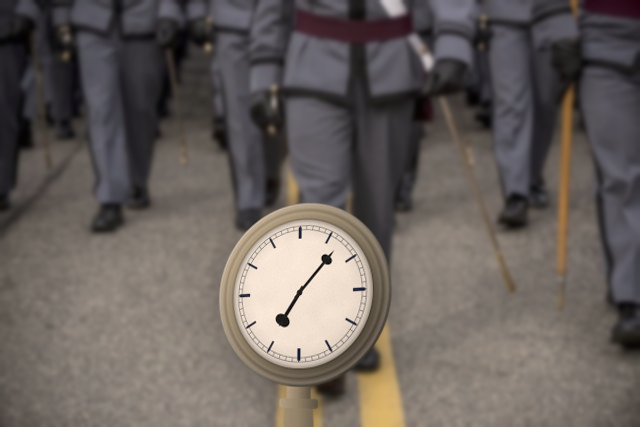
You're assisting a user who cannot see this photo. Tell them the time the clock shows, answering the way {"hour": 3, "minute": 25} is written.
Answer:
{"hour": 7, "minute": 7}
